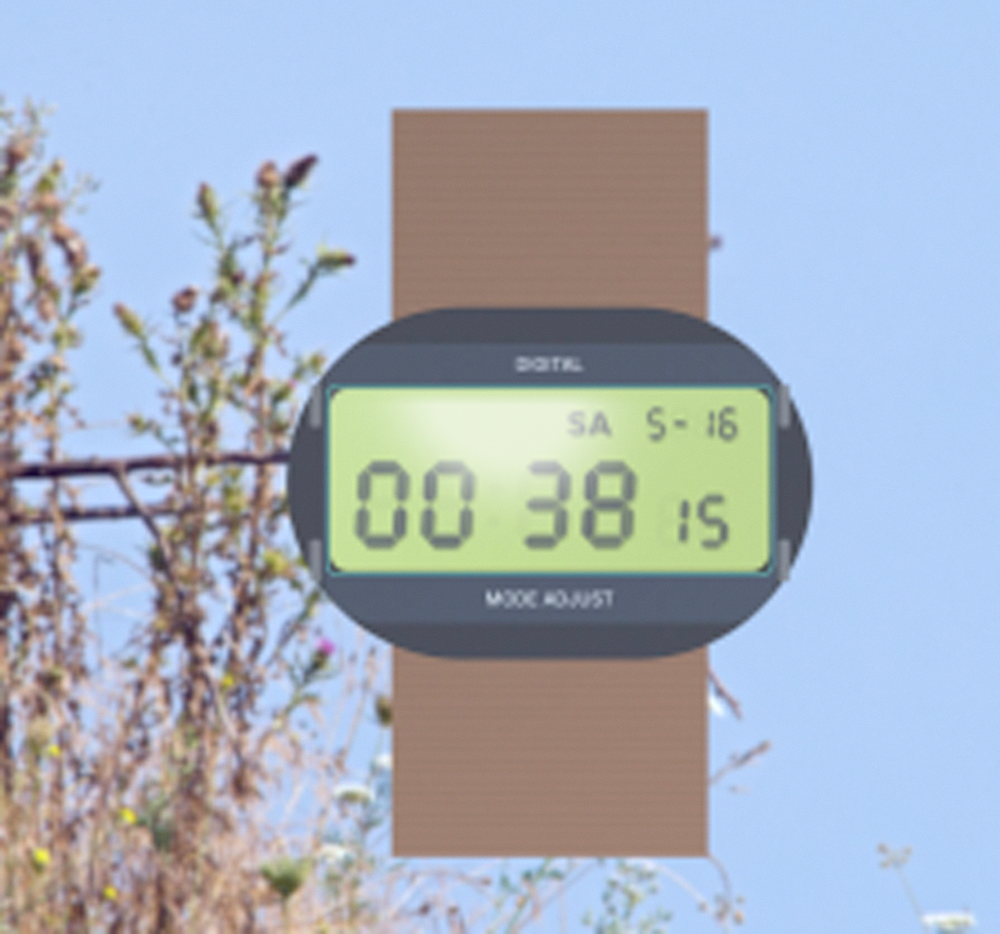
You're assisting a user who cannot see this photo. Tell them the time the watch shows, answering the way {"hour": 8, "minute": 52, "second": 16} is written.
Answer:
{"hour": 0, "minute": 38, "second": 15}
